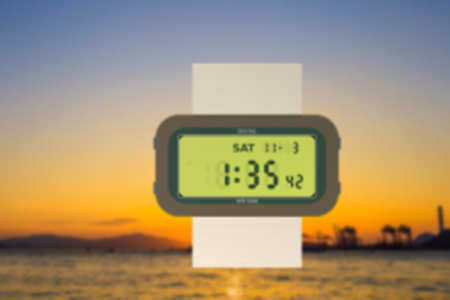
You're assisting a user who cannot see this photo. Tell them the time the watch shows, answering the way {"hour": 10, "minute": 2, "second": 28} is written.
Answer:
{"hour": 1, "minute": 35, "second": 42}
